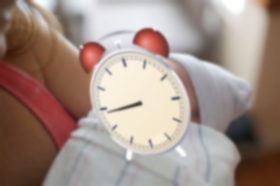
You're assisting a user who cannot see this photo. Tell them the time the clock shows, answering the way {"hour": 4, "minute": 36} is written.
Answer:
{"hour": 8, "minute": 44}
